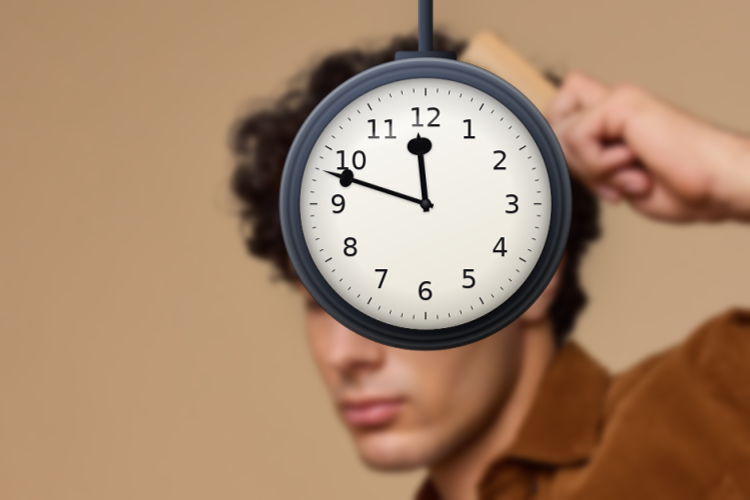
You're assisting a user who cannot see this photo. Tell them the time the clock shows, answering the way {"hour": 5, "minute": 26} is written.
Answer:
{"hour": 11, "minute": 48}
